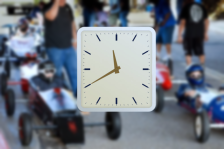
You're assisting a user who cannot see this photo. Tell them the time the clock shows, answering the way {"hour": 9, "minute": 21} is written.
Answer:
{"hour": 11, "minute": 40}
